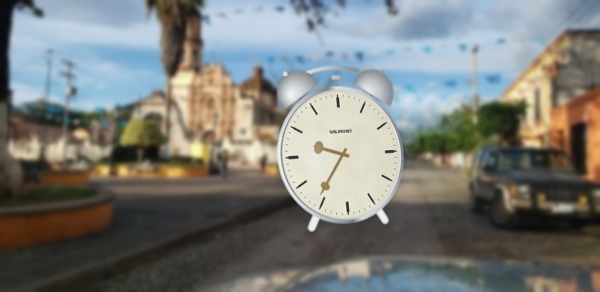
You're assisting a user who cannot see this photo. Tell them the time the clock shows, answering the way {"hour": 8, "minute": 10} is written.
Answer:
{"hour": 9, "minute": 36}
